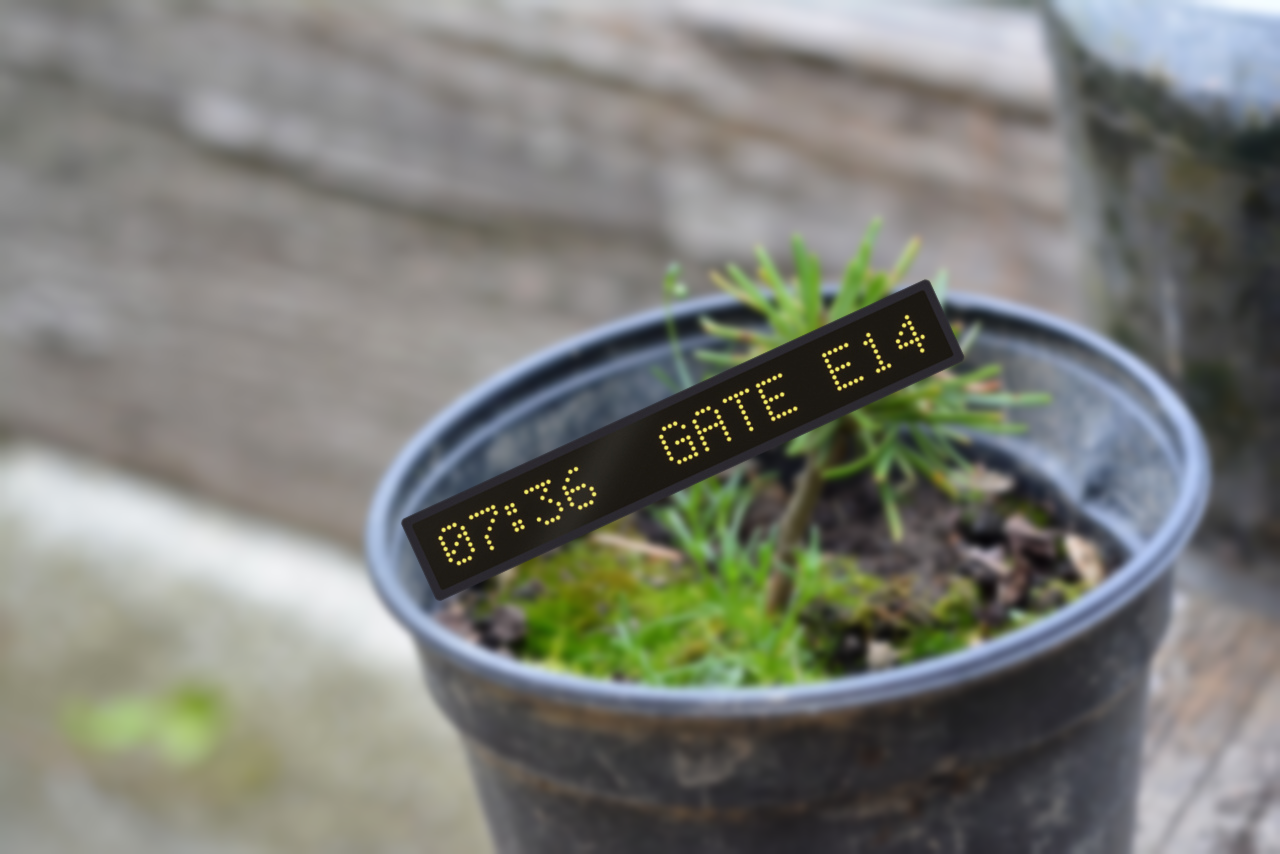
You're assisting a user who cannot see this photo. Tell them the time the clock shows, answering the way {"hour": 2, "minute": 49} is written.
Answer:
{"hour": 7, "minute": 36}
